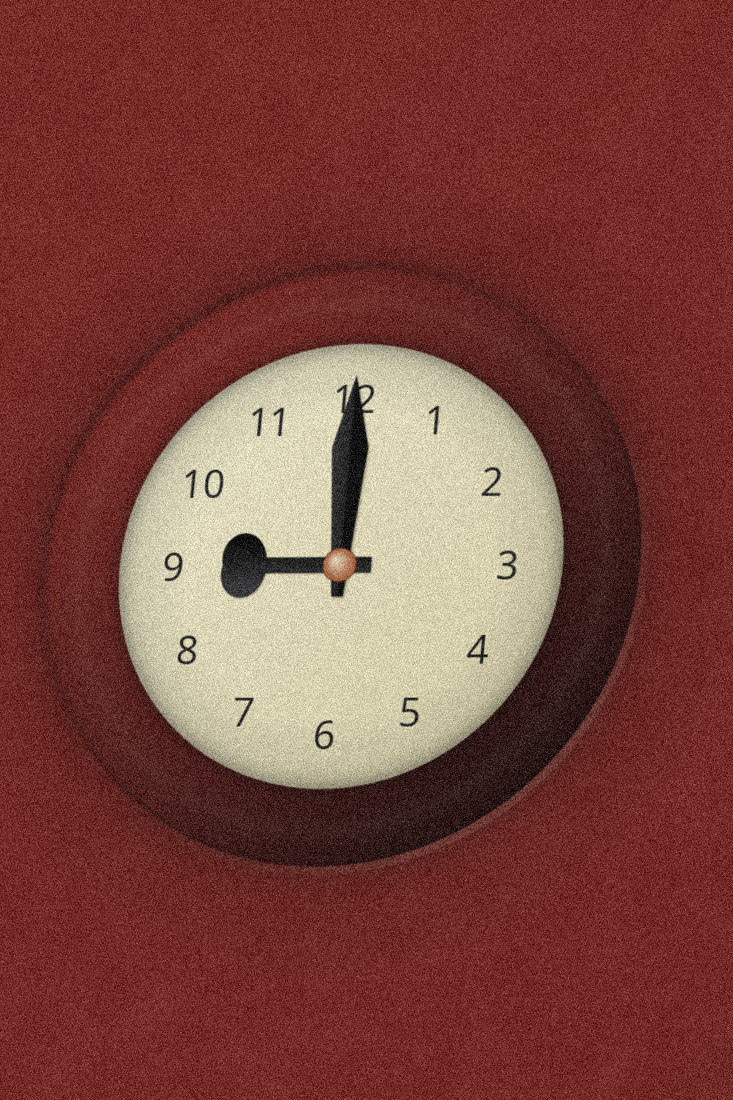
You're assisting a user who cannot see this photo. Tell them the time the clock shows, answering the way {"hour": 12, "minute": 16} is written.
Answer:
{"hour": 9, "minute": 0}
